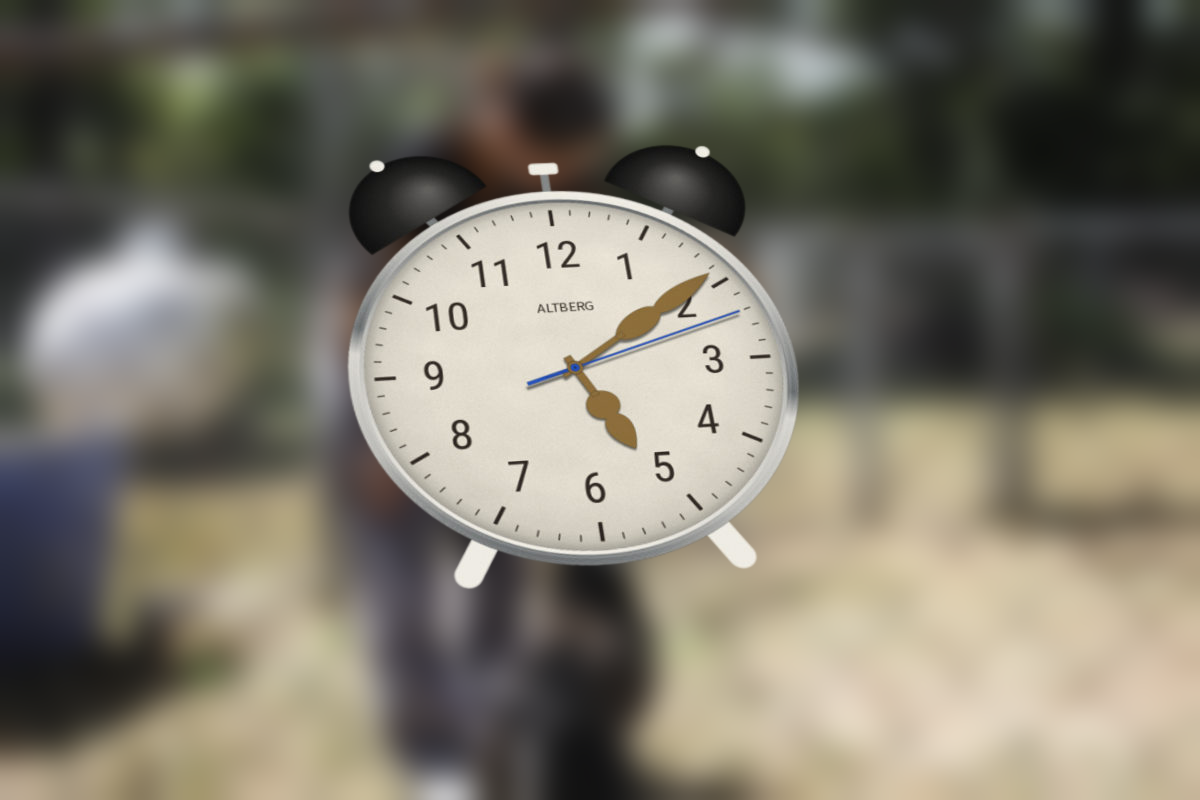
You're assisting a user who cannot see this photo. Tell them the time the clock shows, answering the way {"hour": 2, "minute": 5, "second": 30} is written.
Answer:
{"hour": 5, "minute": 9, "second": 12}
